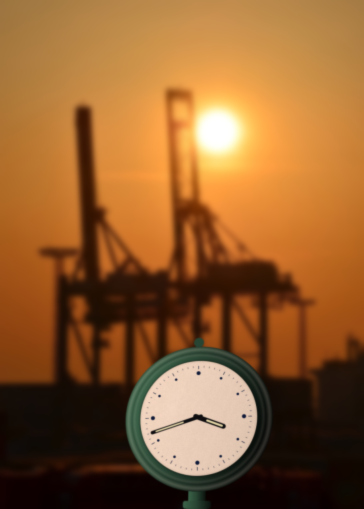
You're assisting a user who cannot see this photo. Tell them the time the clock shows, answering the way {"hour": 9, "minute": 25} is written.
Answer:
{"hour": 3, "minute": 42}
